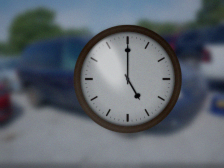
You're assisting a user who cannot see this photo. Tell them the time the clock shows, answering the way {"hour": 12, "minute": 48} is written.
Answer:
{"hour": 5, "minute": 0}
